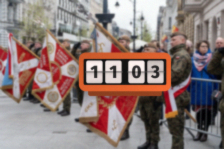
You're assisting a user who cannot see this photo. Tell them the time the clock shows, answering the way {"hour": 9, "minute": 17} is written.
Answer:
{"hour": 11, "minute": 3}
